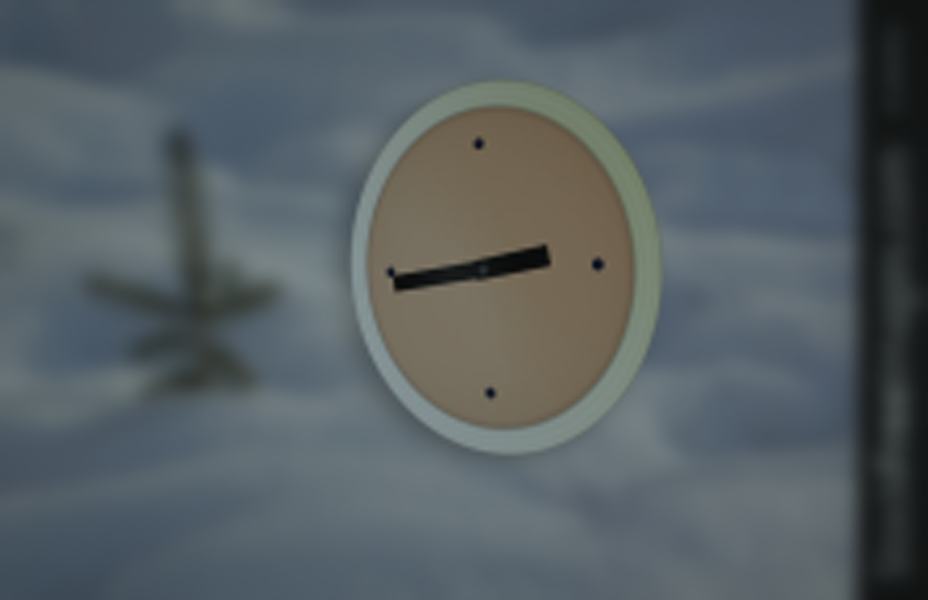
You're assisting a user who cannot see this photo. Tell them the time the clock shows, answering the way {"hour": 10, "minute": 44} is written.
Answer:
{"hour": 2, "minute": 44}
